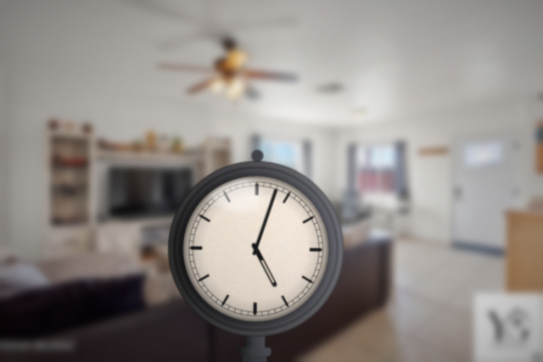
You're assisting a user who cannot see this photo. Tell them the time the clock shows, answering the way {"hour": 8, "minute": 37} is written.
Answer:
{"hour": 5, "minute": 3}
